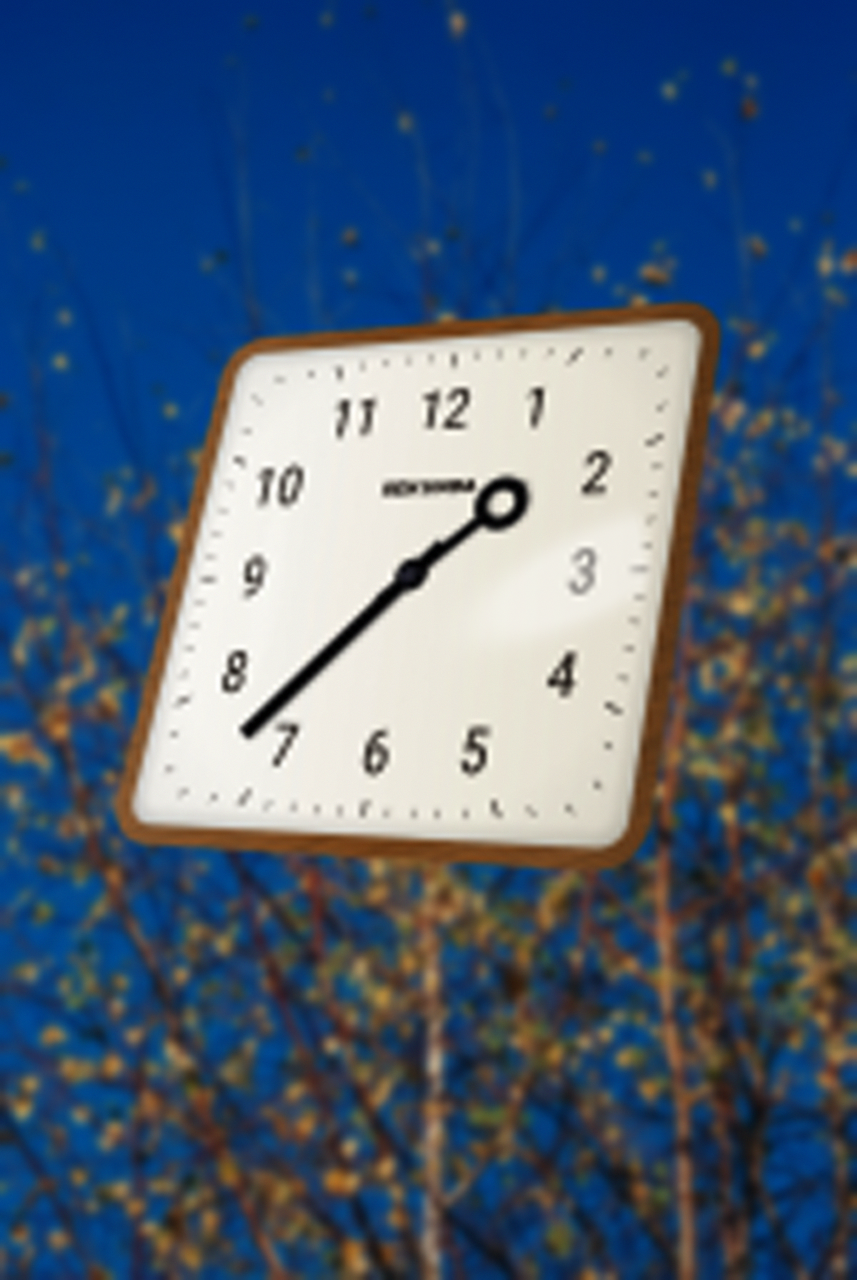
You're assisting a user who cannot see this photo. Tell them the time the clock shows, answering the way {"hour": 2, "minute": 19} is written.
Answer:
{"hour": 1, "minute": 37}
